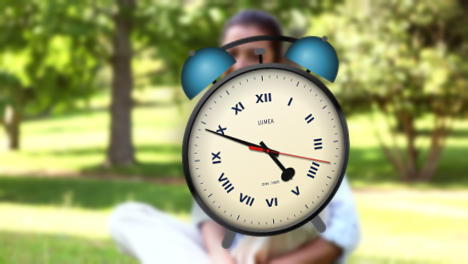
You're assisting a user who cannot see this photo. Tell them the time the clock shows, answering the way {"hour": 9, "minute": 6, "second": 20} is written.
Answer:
{"hour": 4, "minute": 49, "second": 18}
